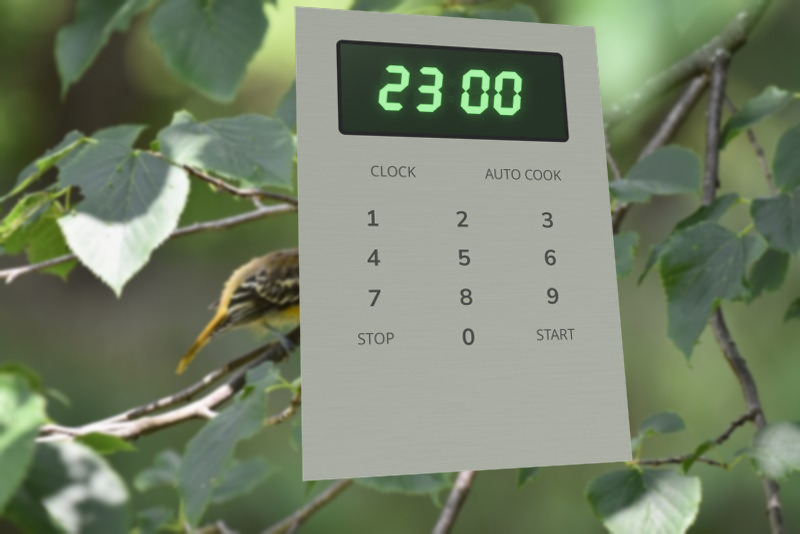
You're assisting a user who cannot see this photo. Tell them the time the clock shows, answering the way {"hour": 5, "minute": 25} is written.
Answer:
{"hour": 23, "minute": 0}
